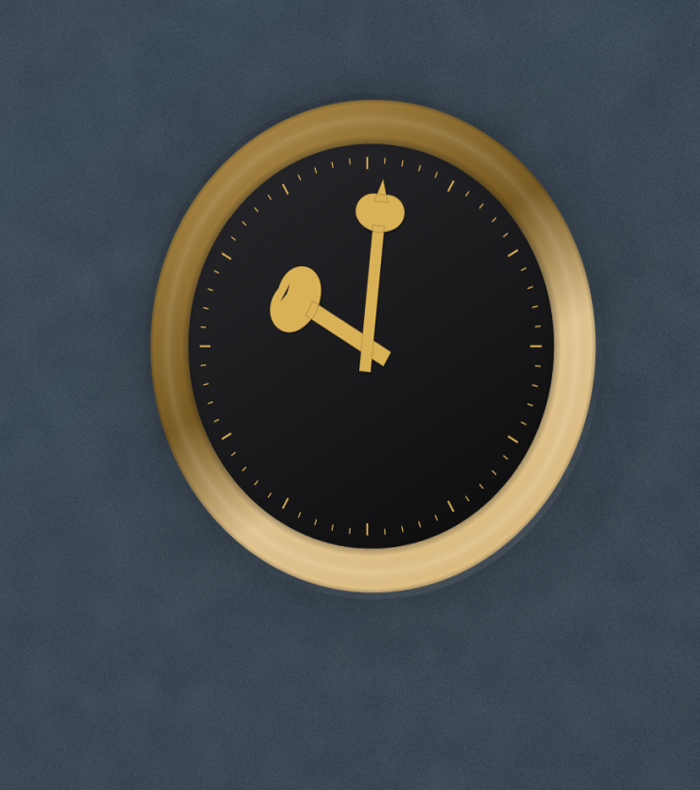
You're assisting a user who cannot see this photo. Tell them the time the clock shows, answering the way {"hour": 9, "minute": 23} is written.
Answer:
{"hour": 10, "minute": 1}
